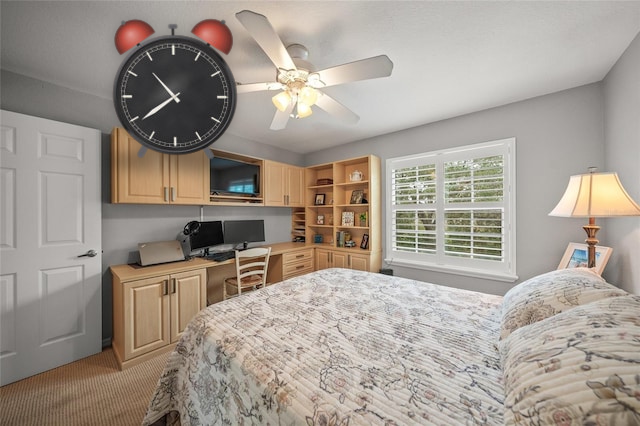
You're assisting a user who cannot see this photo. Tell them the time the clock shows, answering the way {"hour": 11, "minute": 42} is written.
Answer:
{"hour": 10, "minute": 39}
